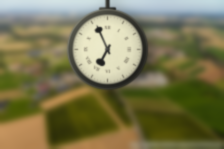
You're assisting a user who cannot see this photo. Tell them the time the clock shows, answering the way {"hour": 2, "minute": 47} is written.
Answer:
{"hour": 6, "minute": 56}
